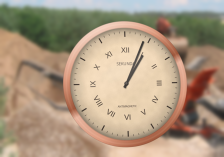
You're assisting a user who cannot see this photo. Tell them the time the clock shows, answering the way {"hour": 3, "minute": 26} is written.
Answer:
{"hour": 1, "minute": 4}
